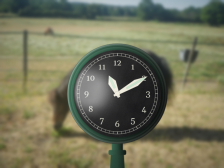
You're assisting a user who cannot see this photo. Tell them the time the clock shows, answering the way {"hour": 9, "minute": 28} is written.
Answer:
{"hour": 11, "minute": 10}
